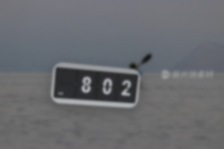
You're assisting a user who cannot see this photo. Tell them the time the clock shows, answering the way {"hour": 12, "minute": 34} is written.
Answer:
{"hour": 8, "minute": 2}
